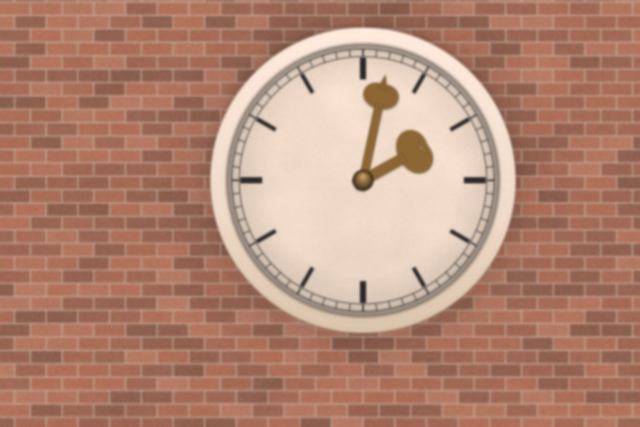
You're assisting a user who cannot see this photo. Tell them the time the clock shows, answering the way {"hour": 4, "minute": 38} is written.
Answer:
{"hour": 2, "minute": 2}
